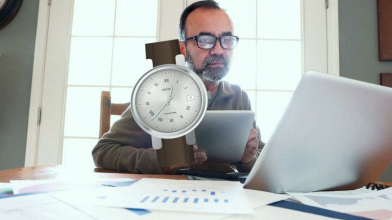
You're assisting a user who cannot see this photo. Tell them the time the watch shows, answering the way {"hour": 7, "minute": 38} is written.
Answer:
{"hour": 12, "minute": 38}
